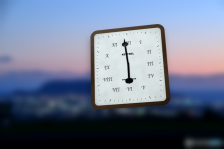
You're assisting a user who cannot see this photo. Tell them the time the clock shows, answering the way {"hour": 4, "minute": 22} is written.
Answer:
{"hour": 5, "minute": 59}
